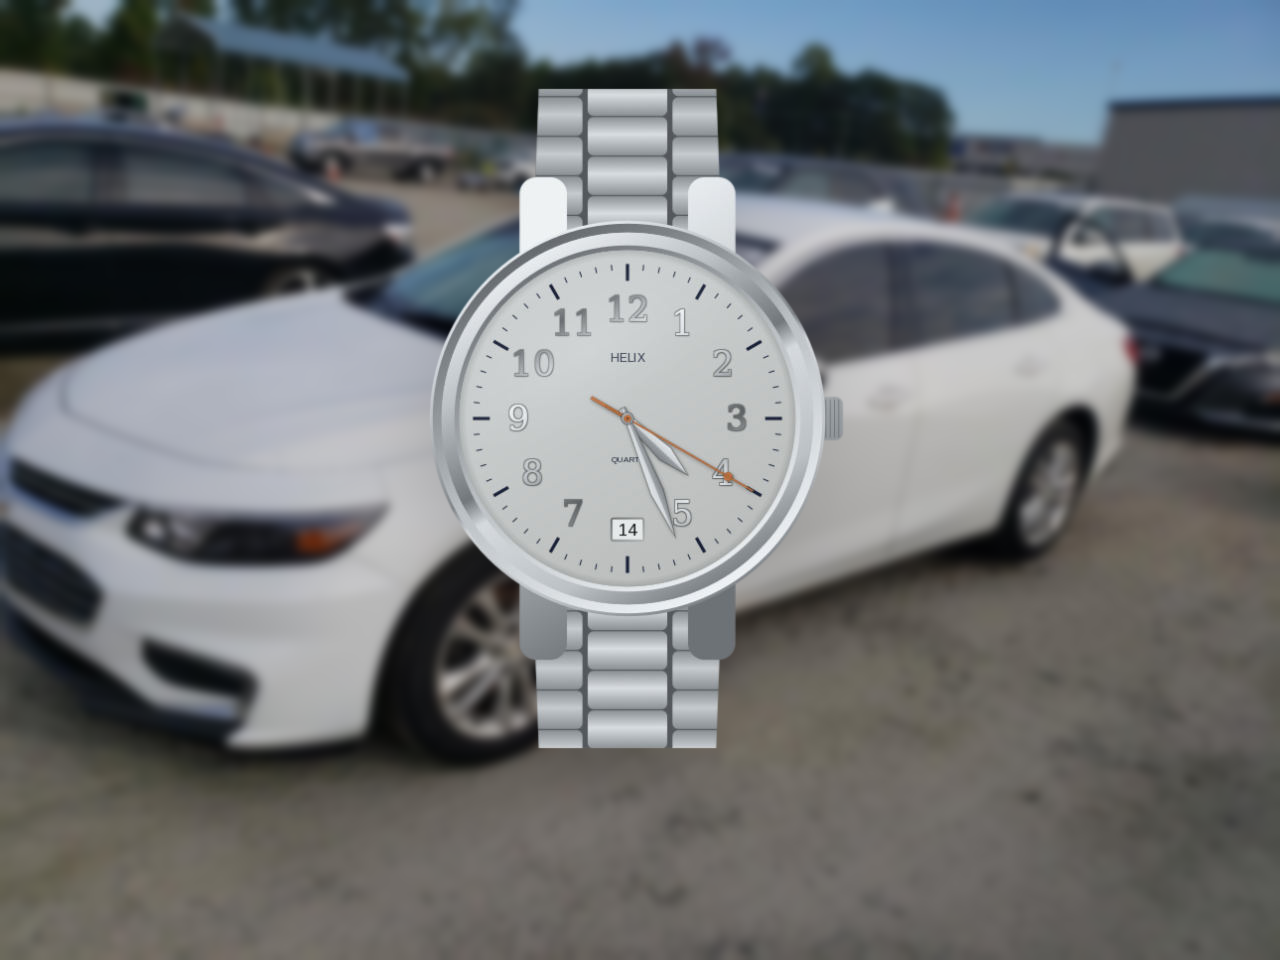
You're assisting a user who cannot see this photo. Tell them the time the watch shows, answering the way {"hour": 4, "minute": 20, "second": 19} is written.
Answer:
{"hour": 4, "minute": 26, "second": 20}
